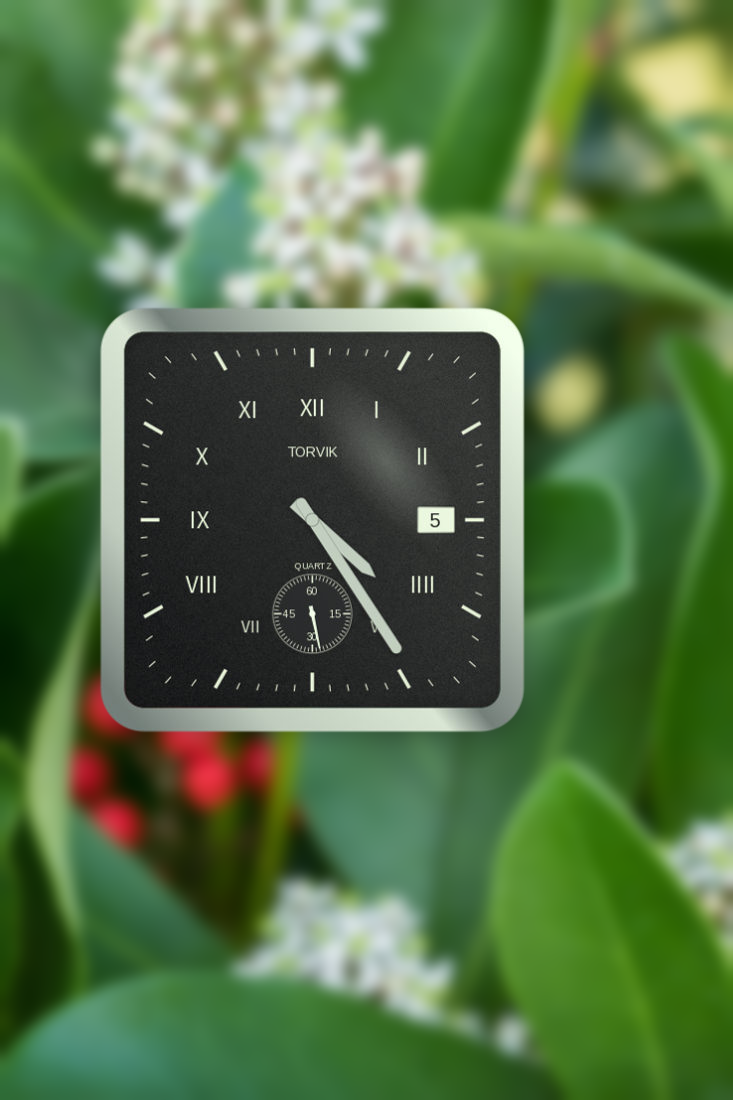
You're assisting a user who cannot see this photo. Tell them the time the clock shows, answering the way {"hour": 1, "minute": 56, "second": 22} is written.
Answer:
{"hour": 4, "minute": 24, "second": 28}
